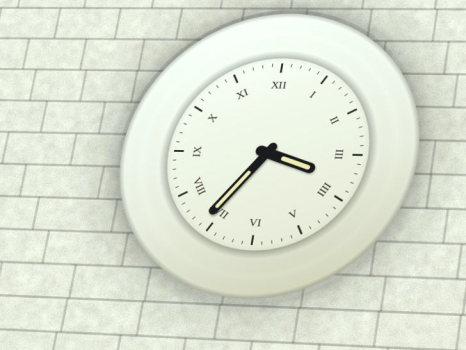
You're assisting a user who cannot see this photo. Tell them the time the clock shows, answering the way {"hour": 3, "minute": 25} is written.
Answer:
{"hour": 3, "minute": 36}
